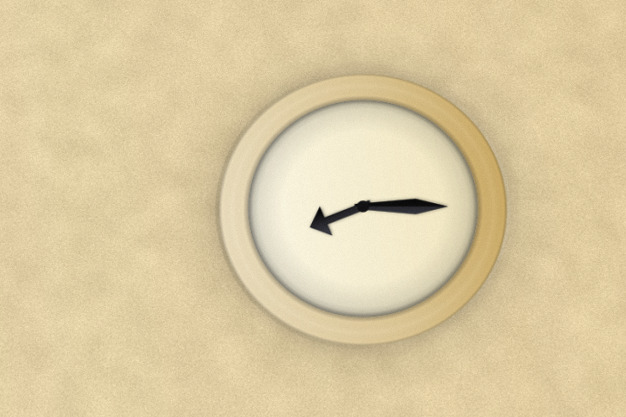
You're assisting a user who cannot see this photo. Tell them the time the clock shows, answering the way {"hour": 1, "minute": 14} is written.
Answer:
{"hour": 8, "minute": 15}
